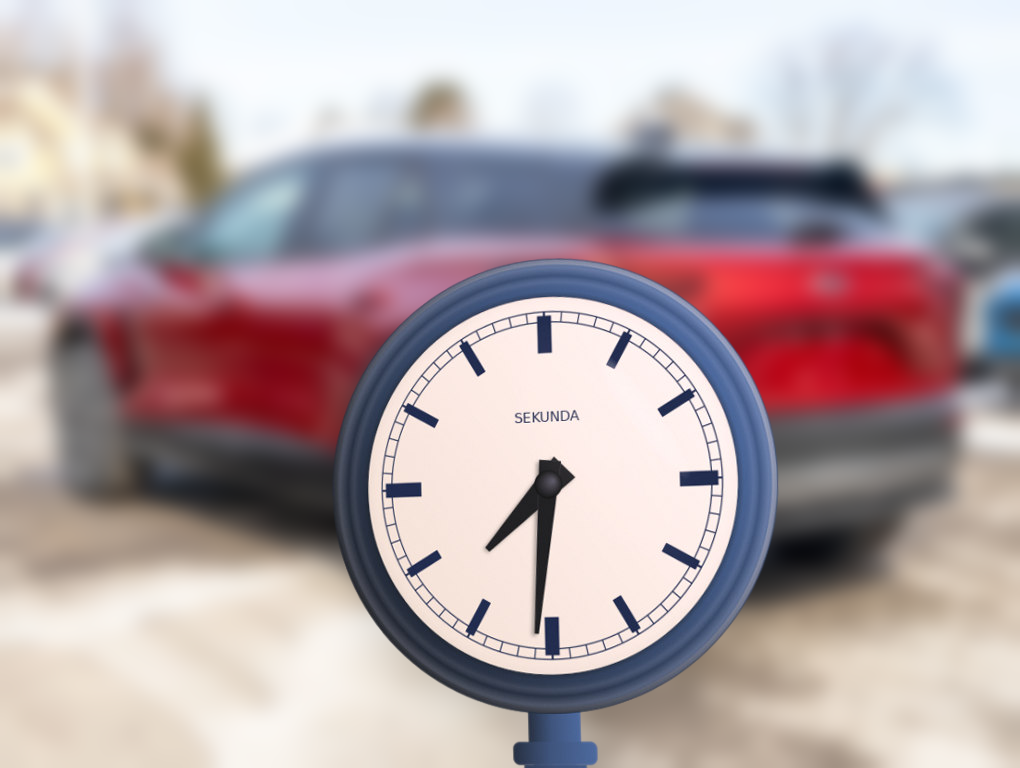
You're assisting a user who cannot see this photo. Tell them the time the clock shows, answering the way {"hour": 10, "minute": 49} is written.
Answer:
{"hour": 7, "minute": 31}
